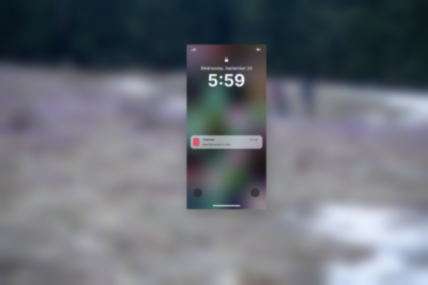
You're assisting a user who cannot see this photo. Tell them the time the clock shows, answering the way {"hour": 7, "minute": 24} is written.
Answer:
{"hour": 5, "minute": 59}
